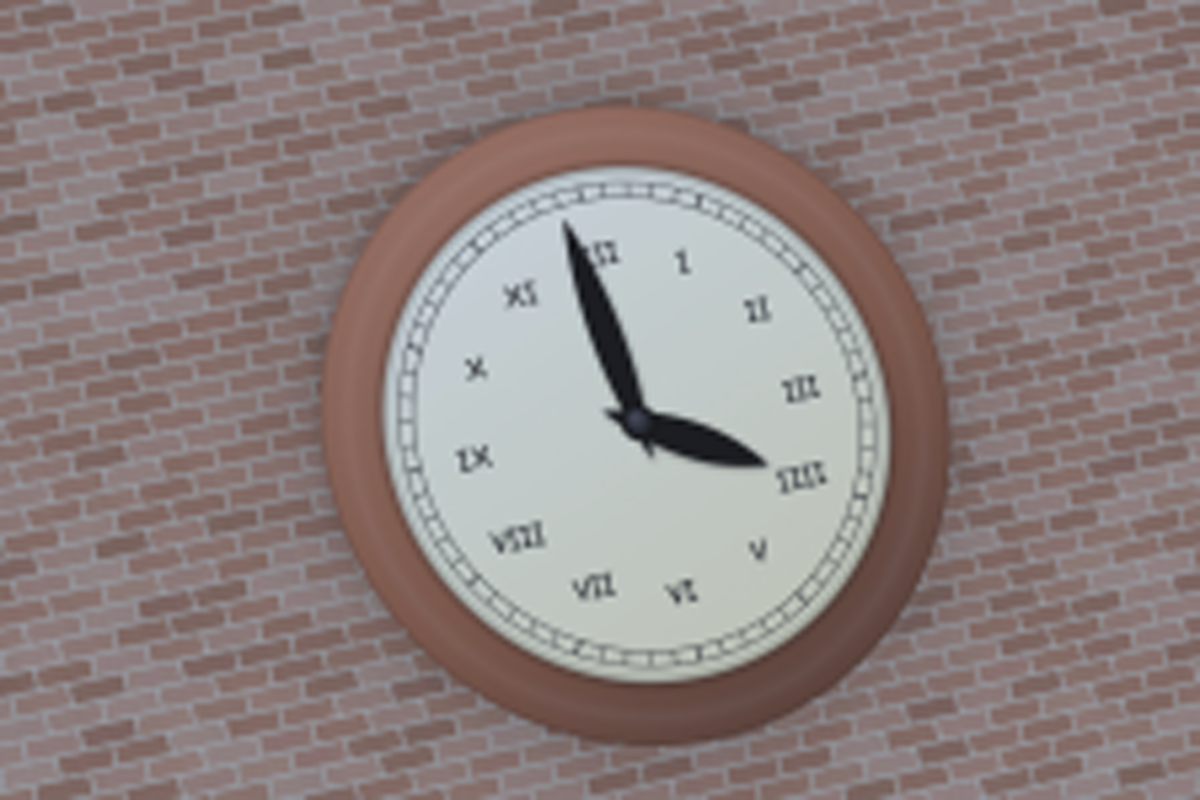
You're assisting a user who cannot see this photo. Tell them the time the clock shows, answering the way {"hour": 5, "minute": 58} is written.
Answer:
{"hour": 3, "minute": 59}
